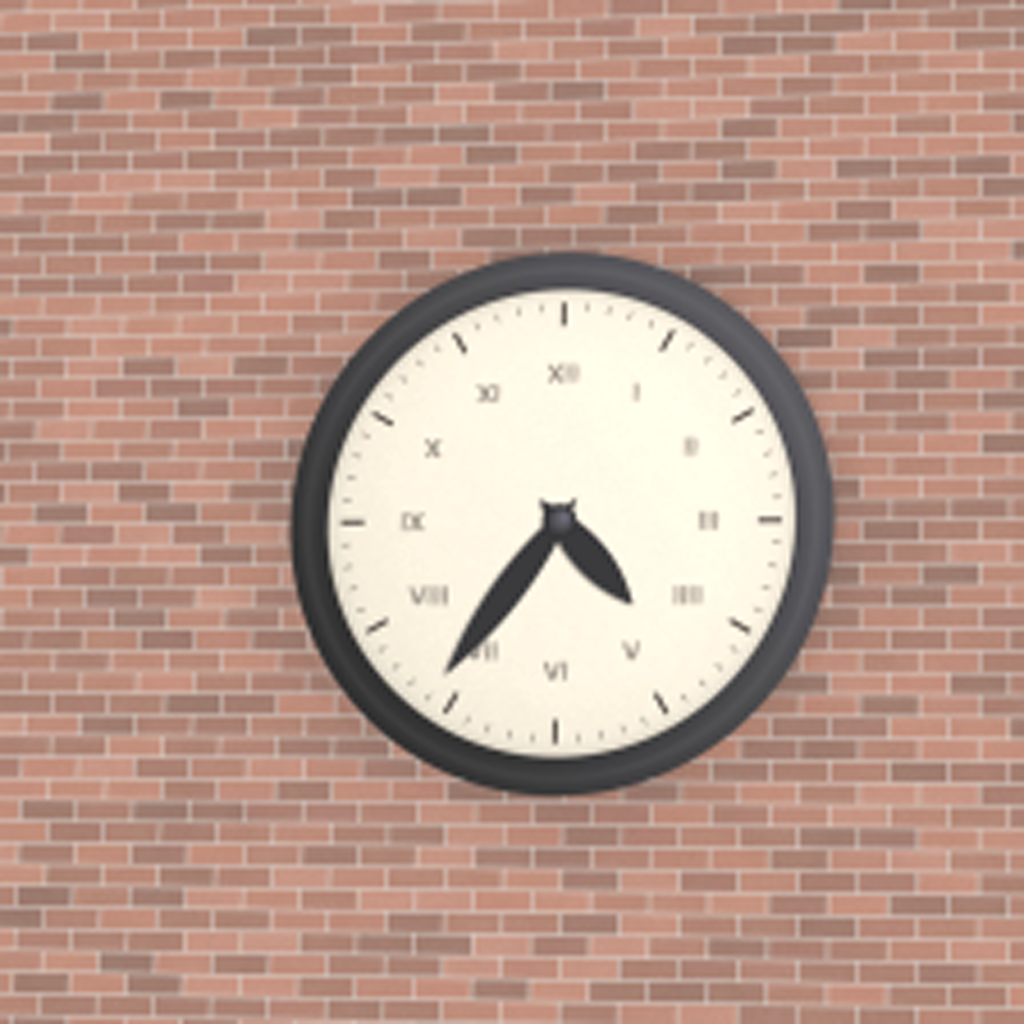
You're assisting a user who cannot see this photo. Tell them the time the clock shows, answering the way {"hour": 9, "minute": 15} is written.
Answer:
{"hour": 4, "minute": 36}
